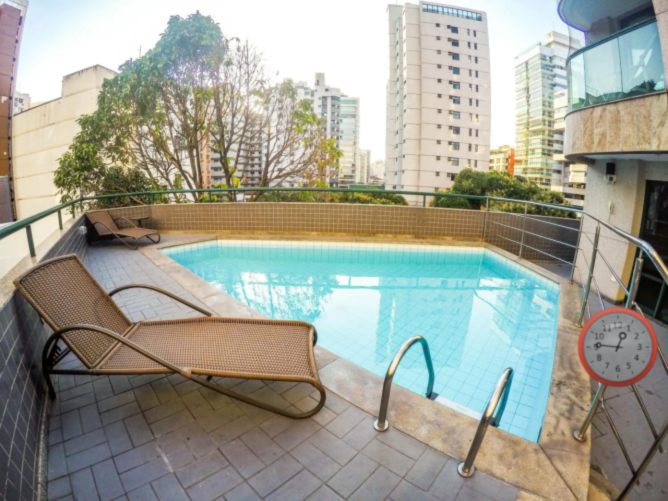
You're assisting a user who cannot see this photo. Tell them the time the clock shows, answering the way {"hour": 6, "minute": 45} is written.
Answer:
{"hour": 12, "minute": 46}
